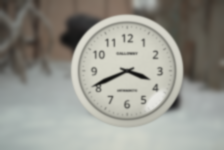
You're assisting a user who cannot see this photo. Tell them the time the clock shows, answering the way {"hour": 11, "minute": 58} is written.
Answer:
{"hour": 3, "minute": 41}
